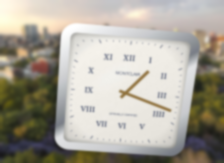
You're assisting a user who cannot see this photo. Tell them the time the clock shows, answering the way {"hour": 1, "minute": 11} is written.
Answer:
{"hour": 1, "minute": 18}
